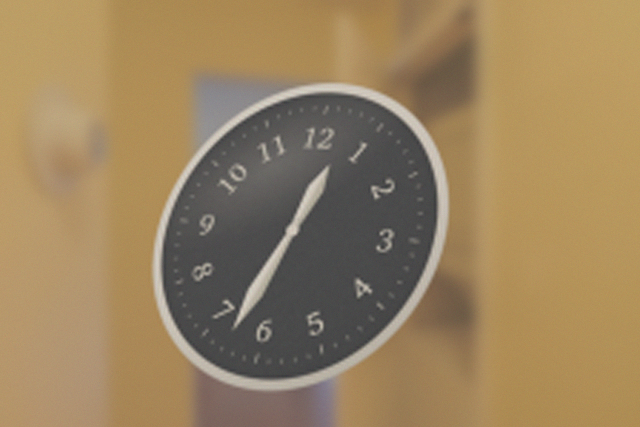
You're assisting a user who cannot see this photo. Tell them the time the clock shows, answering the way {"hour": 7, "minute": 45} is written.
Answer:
{"hour": 12, "minute": 33}
